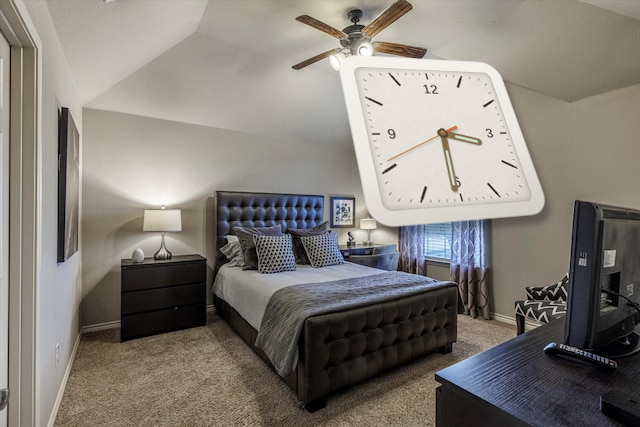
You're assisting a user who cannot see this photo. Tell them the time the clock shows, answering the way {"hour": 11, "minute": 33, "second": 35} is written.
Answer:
{"hour": 3, "minute": 30, "second": 41}
